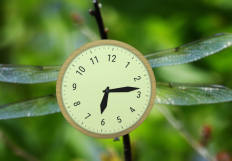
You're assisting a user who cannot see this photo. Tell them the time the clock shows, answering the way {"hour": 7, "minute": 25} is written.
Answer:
{"hour": 6, "minute": 13}
